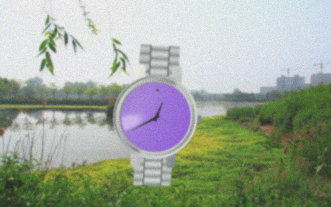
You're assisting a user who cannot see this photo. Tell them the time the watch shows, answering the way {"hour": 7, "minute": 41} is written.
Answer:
{"hour": 12, "minute": 40}
